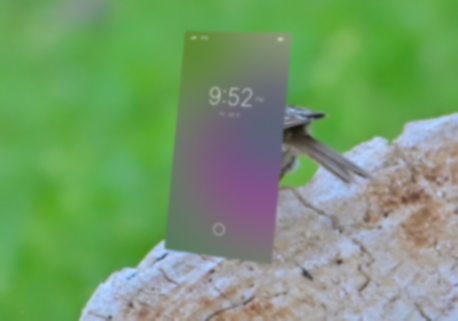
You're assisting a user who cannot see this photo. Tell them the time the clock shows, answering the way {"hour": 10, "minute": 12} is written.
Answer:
{"hour": 9, "minute": 52}
